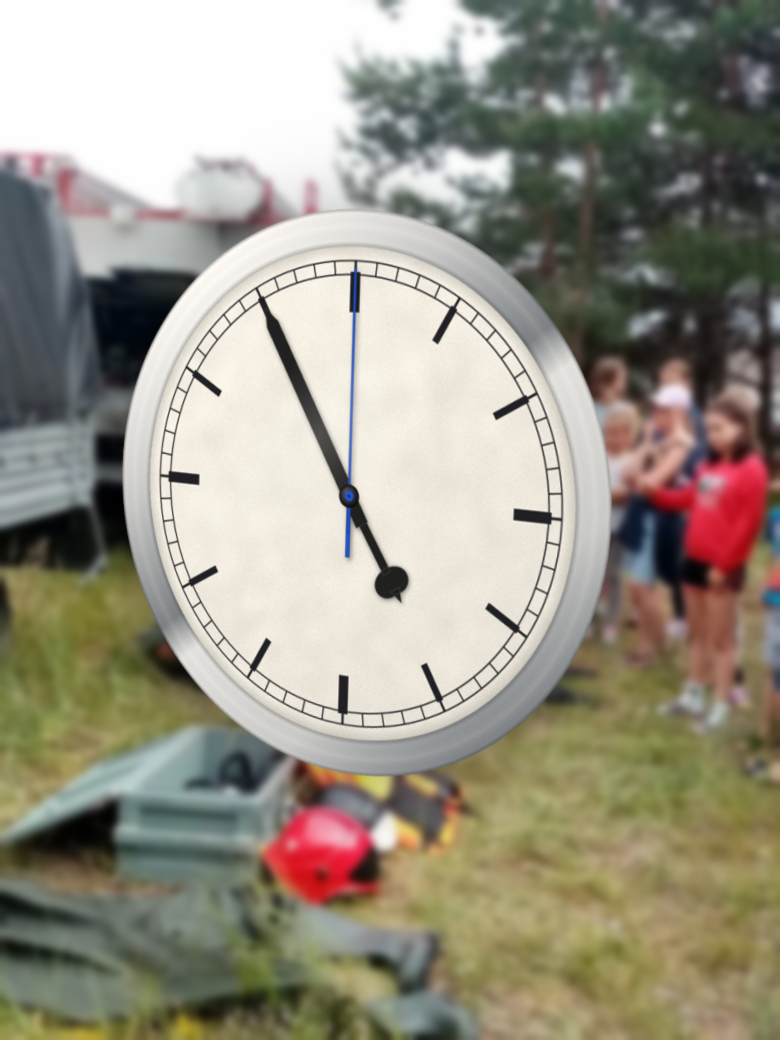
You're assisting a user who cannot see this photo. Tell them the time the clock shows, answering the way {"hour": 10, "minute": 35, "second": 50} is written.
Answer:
{"hour": 4, "minute": 55, "second": 0}
